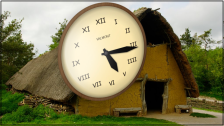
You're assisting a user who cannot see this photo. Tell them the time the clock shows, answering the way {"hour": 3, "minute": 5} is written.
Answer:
{"hour": 5, "minute": 16}
